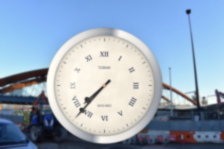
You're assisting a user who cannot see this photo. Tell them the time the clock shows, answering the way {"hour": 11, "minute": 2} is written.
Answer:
{"hour": 7, "minute": 37}
